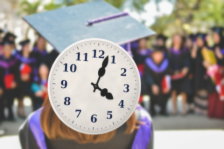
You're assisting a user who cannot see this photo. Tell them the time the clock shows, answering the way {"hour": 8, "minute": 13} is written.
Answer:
{"hour": 4, "minute": 3}
